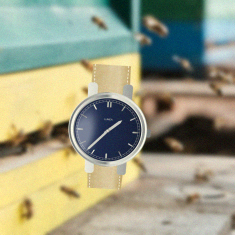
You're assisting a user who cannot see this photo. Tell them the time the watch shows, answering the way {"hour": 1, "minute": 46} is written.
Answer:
{"hour": 1, "minute": 37}
